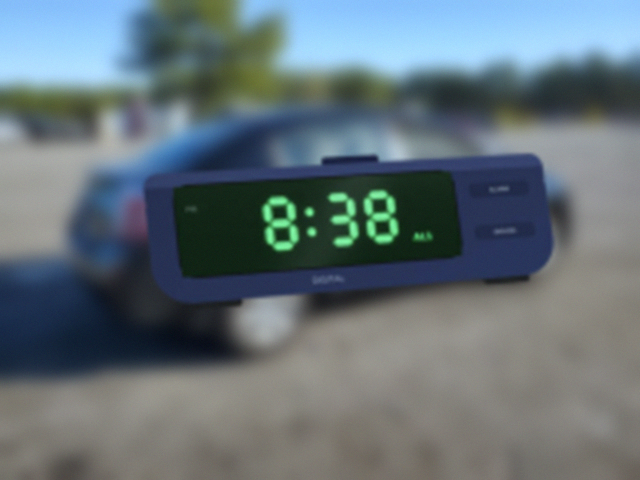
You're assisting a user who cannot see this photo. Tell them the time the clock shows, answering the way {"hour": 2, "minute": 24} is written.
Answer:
{"hour": 8, "minute": 38}
